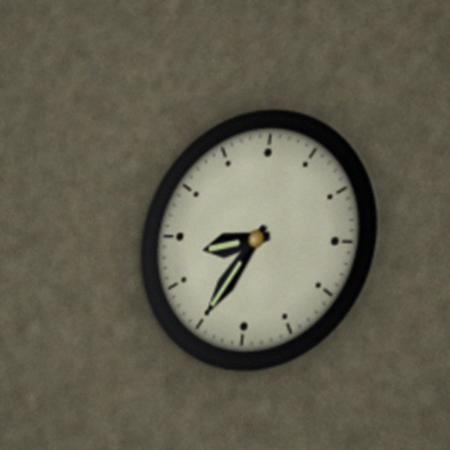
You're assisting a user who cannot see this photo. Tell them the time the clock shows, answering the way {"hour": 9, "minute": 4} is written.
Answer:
{"hour": 8, "minute": 35}
